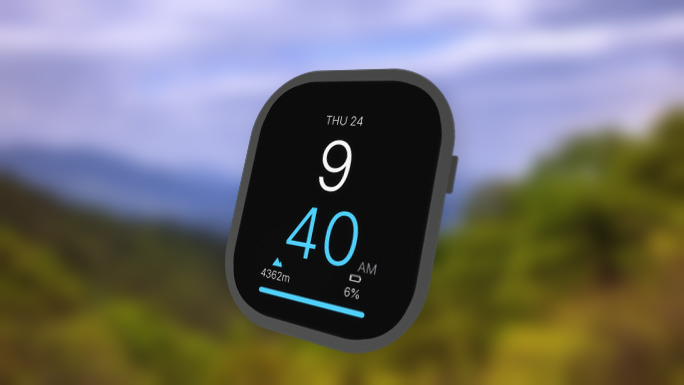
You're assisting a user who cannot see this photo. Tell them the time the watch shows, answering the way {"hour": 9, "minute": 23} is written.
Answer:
{"hour": 9, "minute": 40}
